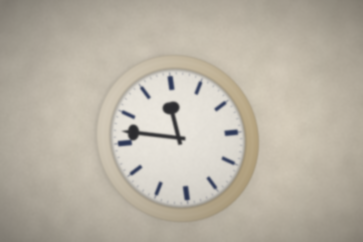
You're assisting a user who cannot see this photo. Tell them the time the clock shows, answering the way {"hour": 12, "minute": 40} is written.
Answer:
{"hour": 11, "minute": 47}
